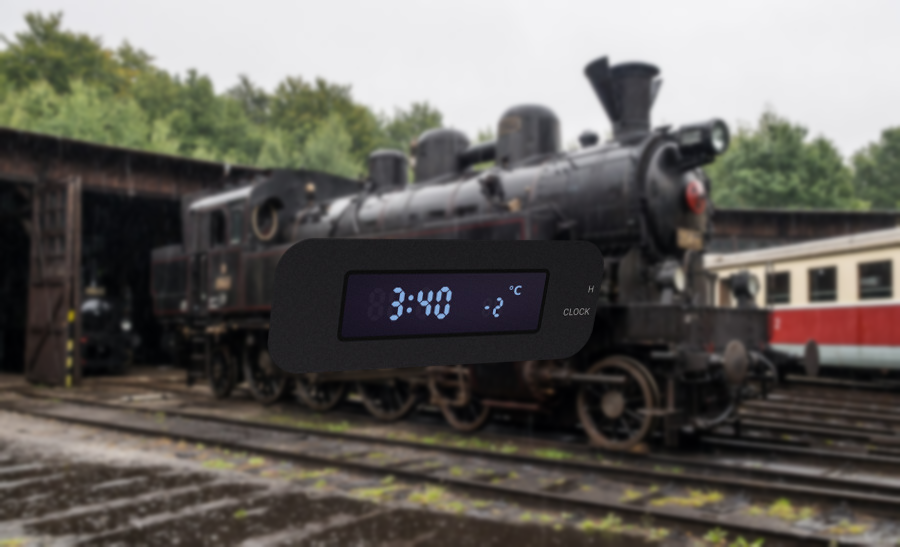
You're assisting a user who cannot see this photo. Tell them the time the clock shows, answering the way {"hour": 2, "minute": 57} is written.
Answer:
{"hour": 3, "minute": 40}
